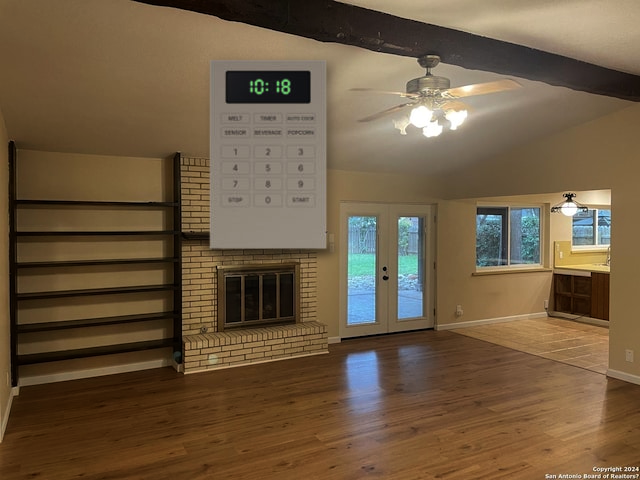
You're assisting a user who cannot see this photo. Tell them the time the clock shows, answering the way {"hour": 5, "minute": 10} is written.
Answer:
{"hour": 10, "minute": 18}
